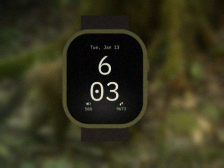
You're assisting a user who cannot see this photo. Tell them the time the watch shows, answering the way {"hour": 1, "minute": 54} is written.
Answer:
{"hour": 6, "minute": 3}
